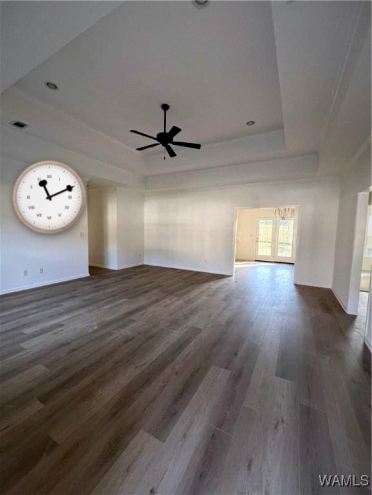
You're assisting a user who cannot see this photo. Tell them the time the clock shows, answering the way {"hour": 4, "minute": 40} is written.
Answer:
{"hour": 11, "minute": 11}
